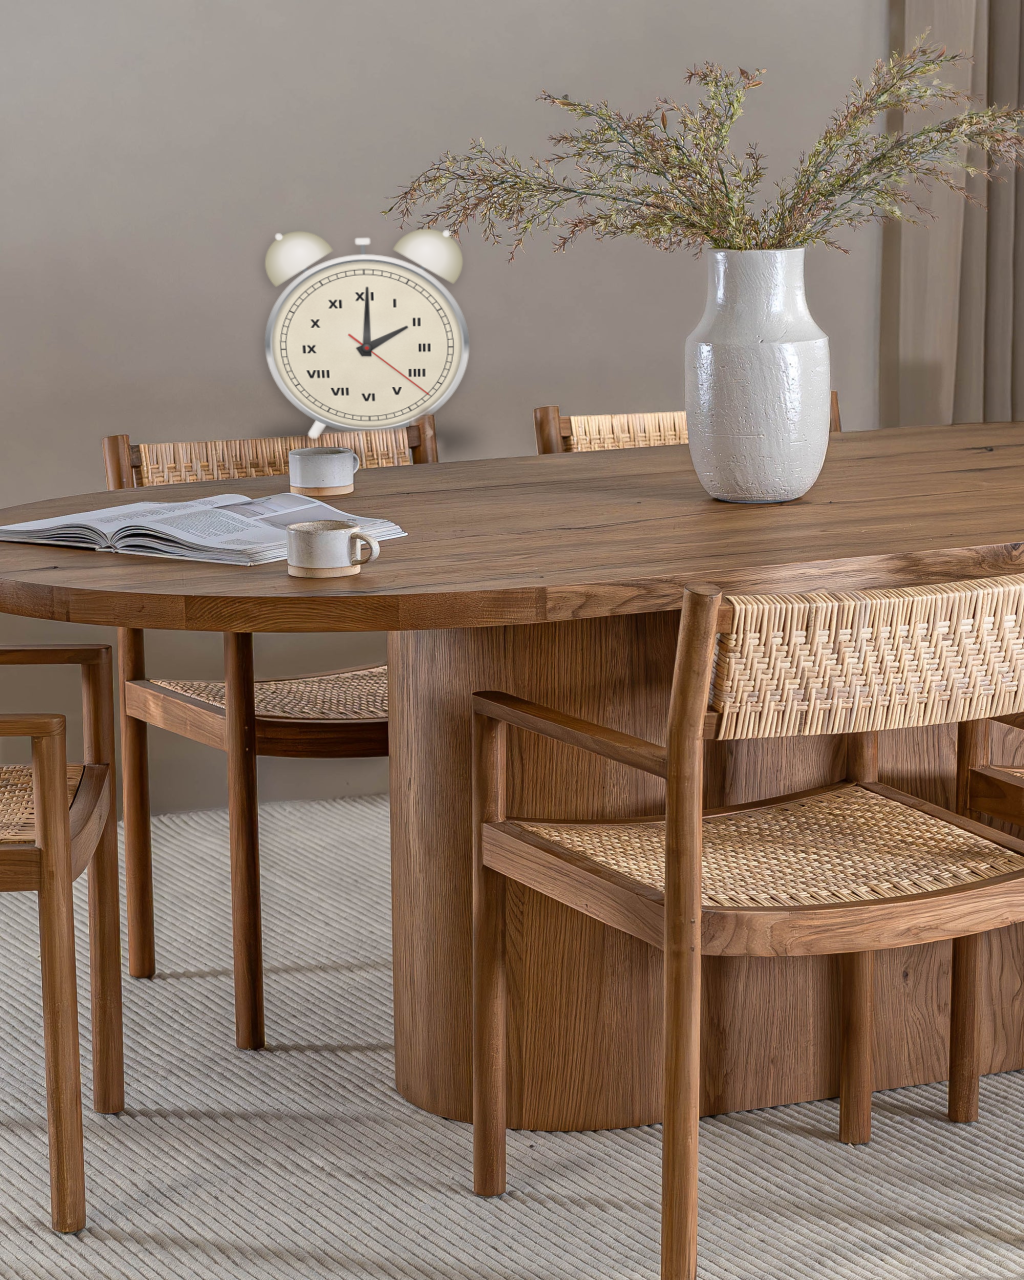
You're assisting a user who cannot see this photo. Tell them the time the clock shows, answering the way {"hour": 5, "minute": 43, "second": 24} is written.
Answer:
{"hour": 2, "minute": 0, "second": 22}
